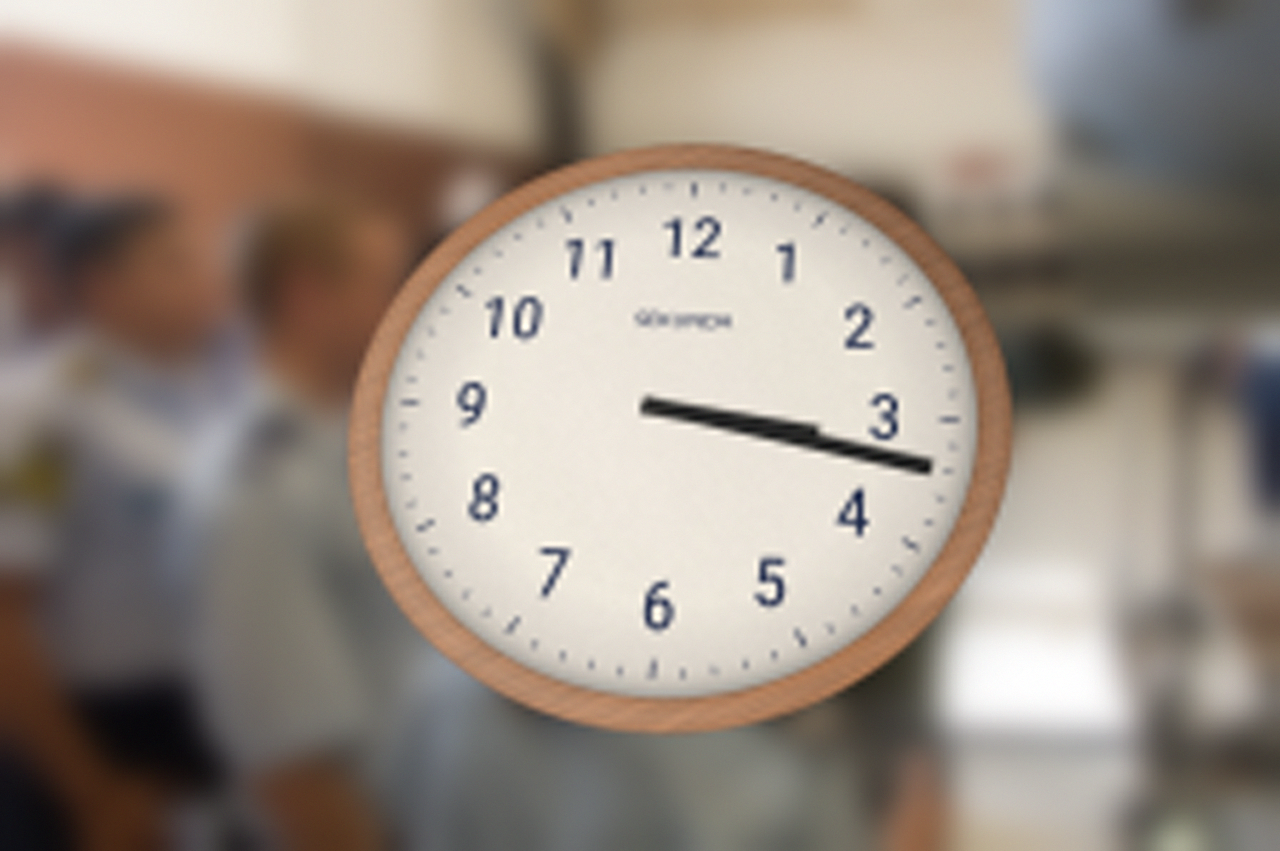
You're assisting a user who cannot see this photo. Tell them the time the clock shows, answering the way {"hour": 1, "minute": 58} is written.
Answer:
{"hour": 3, "minute": 17}
